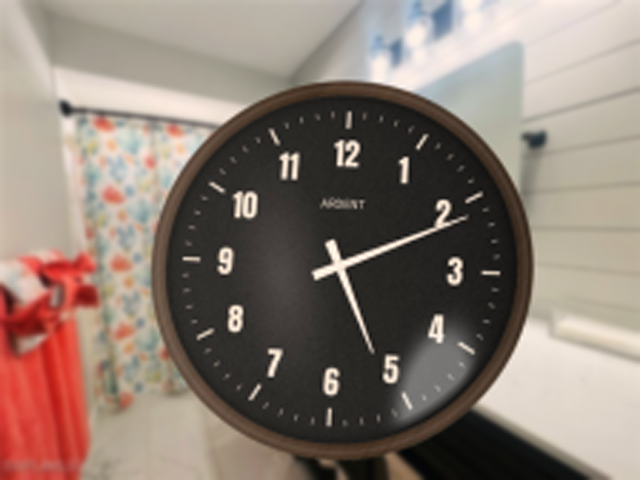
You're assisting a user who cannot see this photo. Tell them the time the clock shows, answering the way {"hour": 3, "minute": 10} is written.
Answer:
{"hour": 5, "minute": 11}
